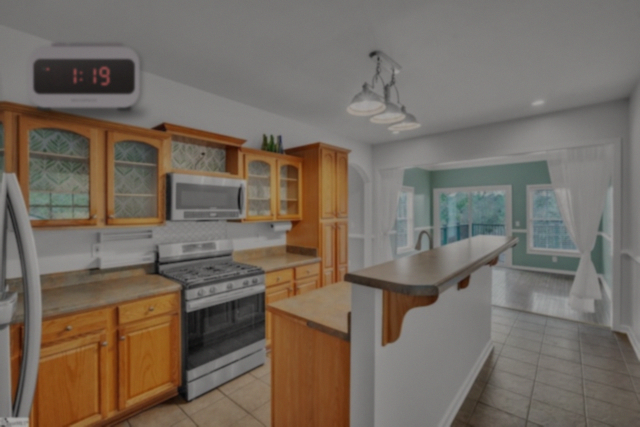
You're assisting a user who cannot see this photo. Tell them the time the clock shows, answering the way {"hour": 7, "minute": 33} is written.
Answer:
{"hour": 1, "minute": 19}
